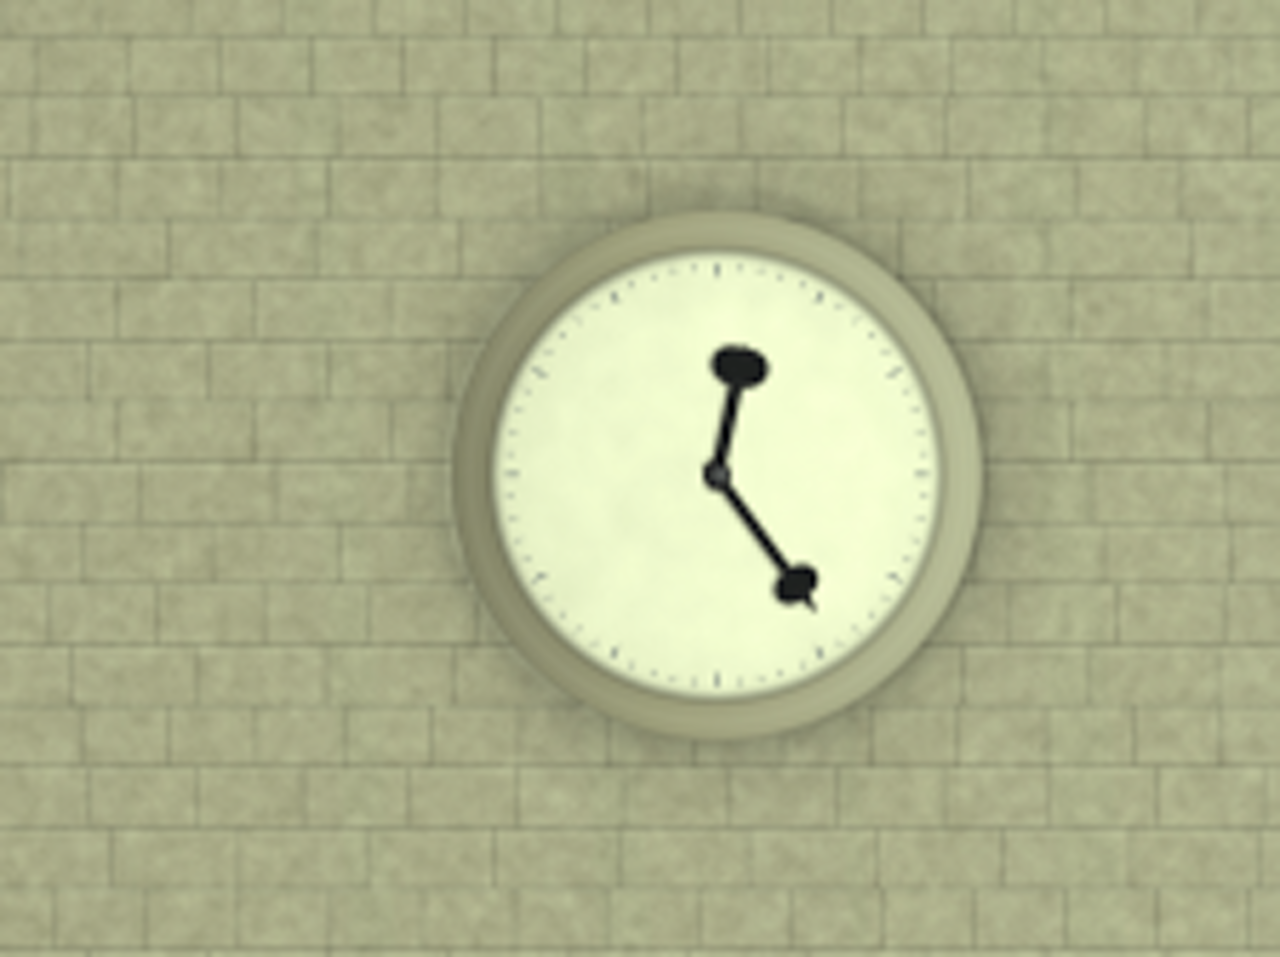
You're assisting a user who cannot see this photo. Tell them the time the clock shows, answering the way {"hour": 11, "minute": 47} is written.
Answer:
{"hour": 12, "minute": 24}
